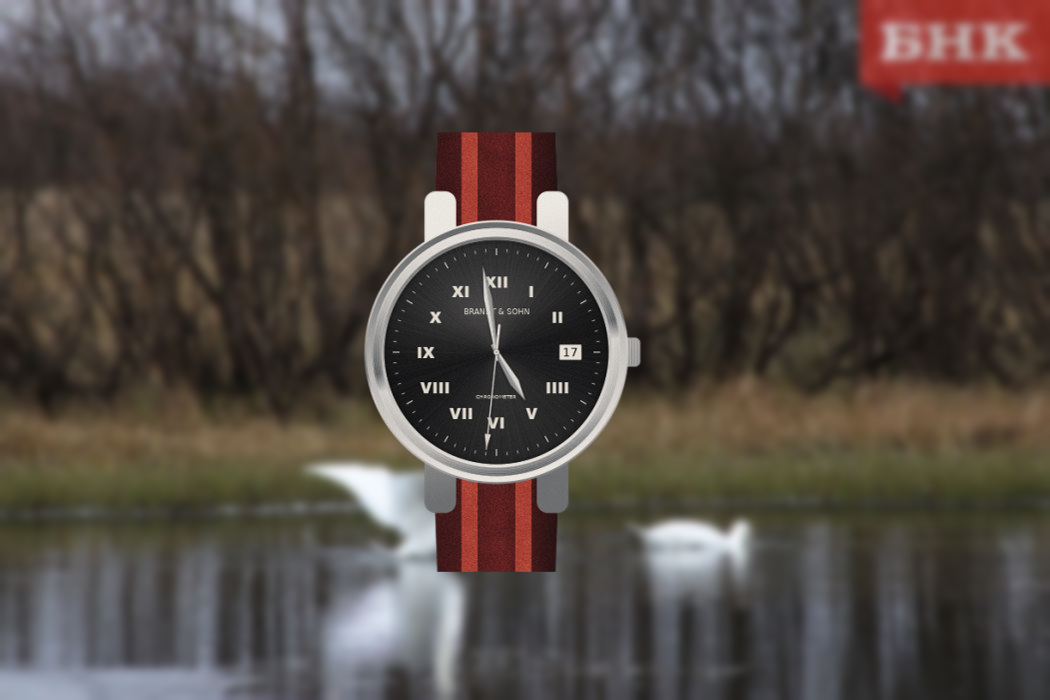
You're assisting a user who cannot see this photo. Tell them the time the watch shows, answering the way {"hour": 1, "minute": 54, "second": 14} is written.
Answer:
{"hour": 4, "minute": 58, "second": 31}
